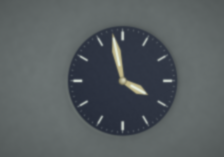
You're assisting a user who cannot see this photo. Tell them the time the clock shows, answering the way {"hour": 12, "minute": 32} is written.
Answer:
{"hour": 3, "minute": 58}
